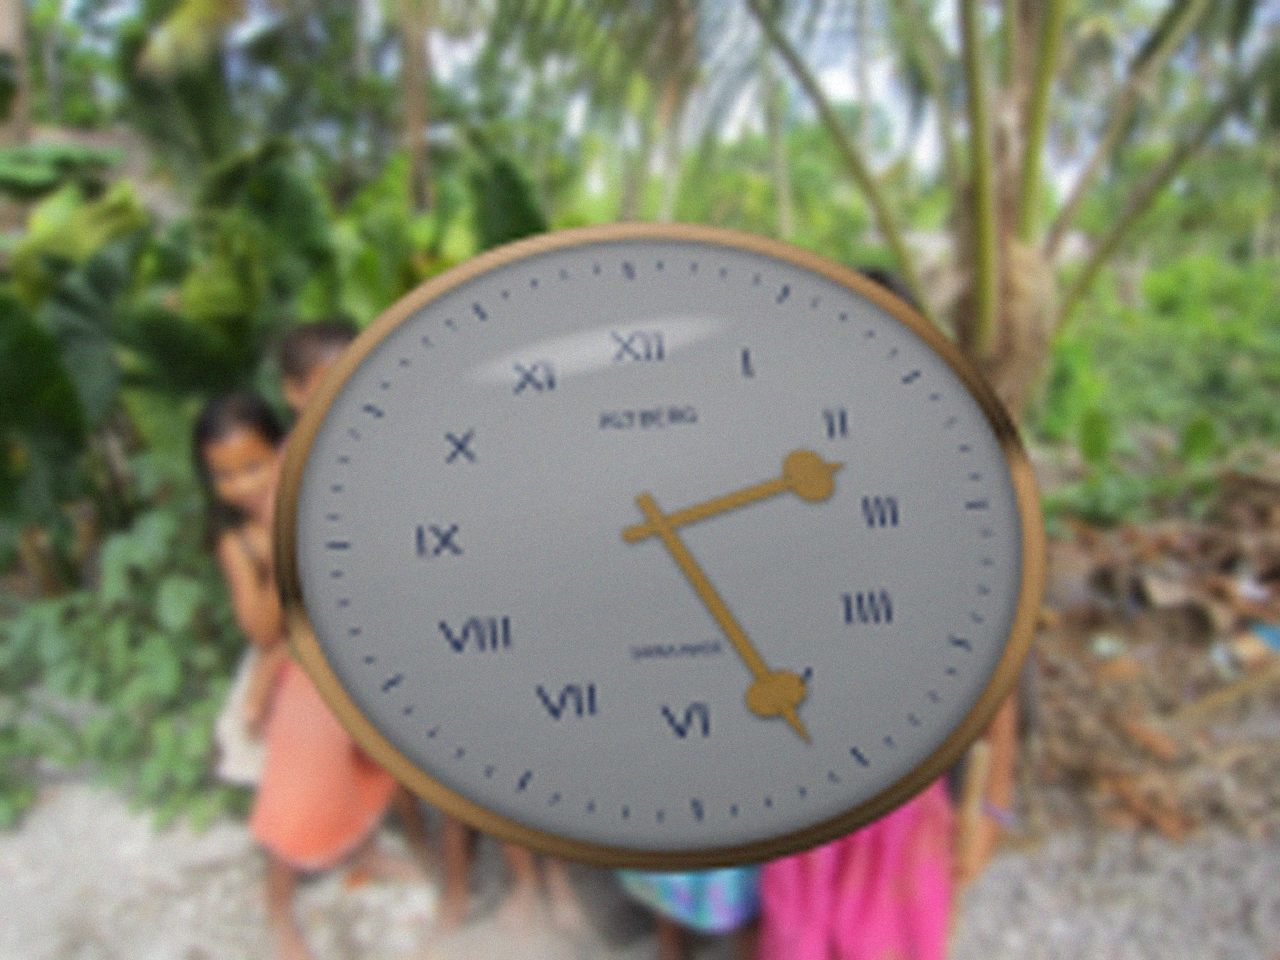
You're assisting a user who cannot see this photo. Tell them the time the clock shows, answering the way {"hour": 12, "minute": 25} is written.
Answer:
{"hour": 2, "minute": 26}
